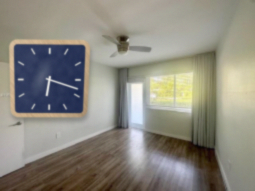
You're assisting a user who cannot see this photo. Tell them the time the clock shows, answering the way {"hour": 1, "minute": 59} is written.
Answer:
{"hour": 6, "minute": 18}
